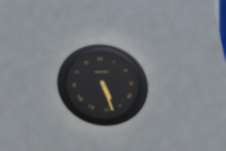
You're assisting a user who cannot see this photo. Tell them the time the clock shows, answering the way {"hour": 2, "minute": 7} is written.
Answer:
{"hour": 5, "minute": 28}
